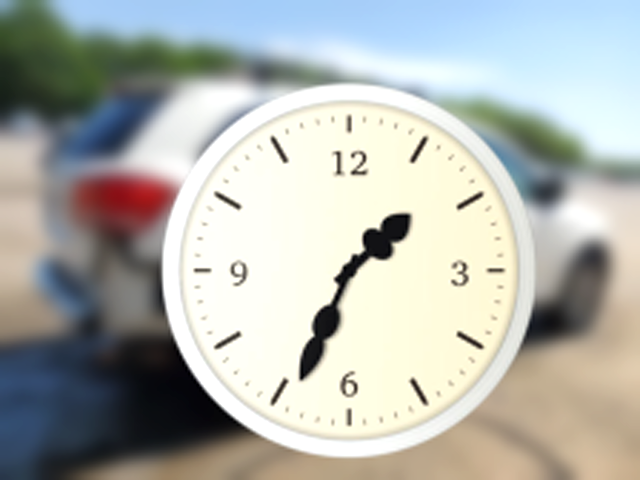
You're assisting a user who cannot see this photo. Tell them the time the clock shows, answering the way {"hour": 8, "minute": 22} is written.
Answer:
{"hour": 1, "minute": 34}
